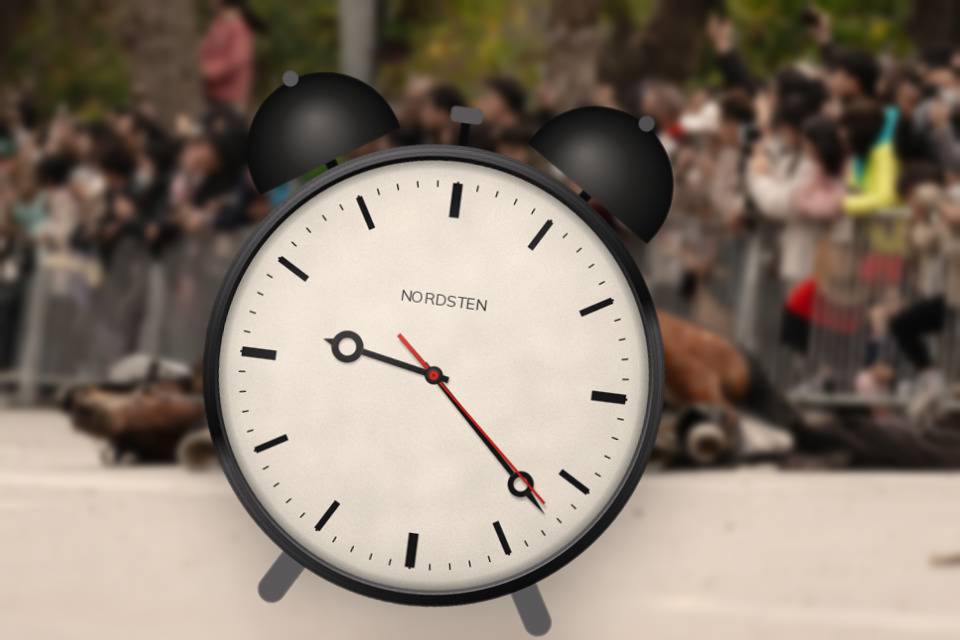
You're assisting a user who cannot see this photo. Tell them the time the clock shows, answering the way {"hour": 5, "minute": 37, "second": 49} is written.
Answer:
{"hour": 9, "minute": 22, "second": 22}
